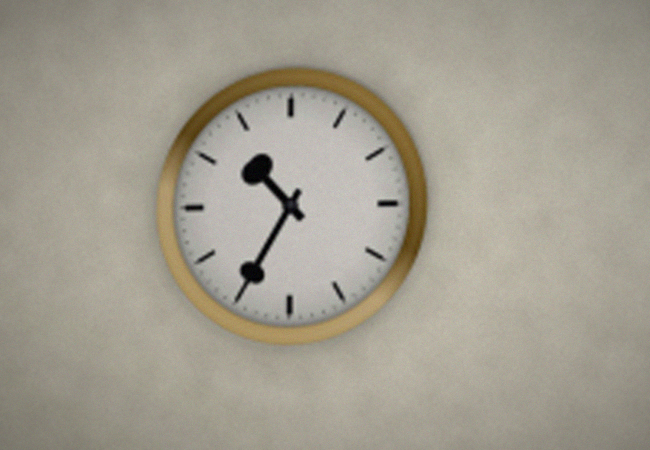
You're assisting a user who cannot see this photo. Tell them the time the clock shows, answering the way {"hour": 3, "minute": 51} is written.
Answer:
{"hour": 10, "minute": 35}
